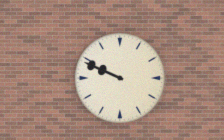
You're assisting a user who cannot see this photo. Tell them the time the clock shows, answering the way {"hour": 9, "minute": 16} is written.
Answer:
{"hour": 9, "minute": 49}
